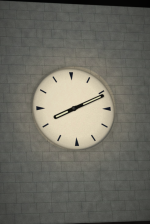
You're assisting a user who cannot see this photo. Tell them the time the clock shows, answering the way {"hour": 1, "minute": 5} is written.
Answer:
{"hour": 8, "minute": 11}
